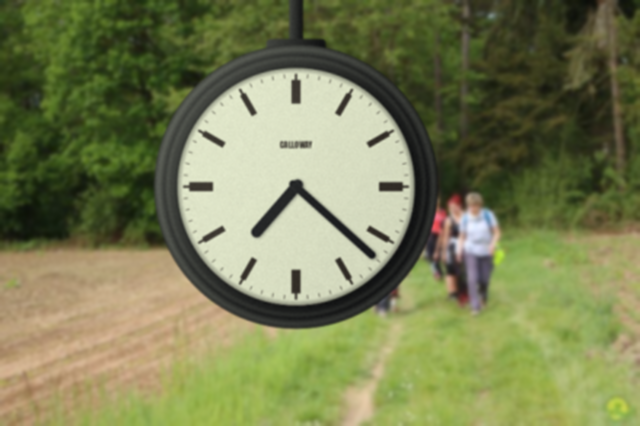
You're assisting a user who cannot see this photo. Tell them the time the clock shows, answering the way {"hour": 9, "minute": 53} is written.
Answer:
{"hour": 7, "minute": 22}
